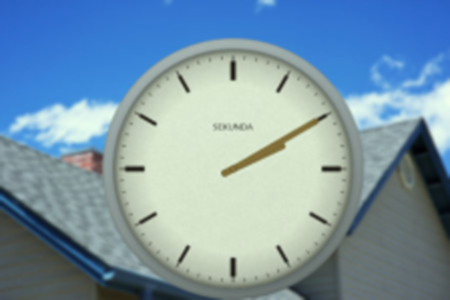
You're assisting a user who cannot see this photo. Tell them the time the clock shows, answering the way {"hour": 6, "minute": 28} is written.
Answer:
{"hour": 2, "minute": 10}
